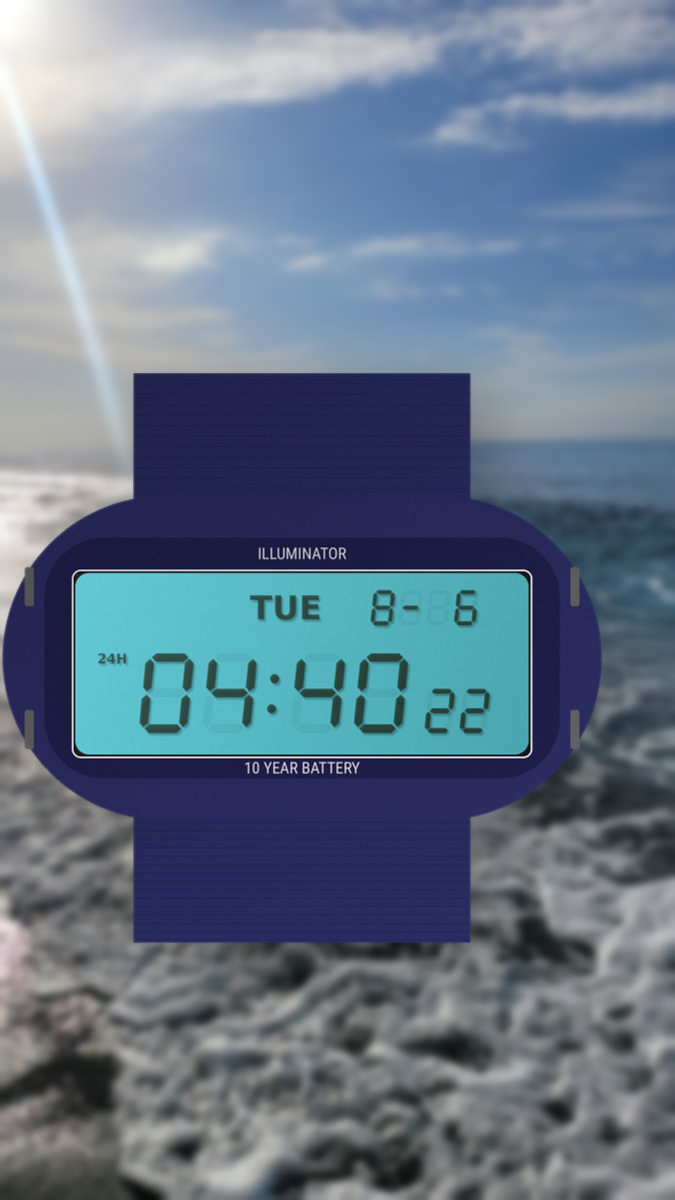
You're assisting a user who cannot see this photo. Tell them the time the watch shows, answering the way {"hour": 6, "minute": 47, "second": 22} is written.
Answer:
{"hour": 4, "minute": 40, "second": 22}
